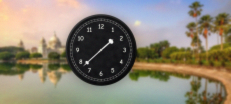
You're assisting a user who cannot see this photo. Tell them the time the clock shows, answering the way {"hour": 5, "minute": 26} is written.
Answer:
{"hour": 1, "minute": 38}
